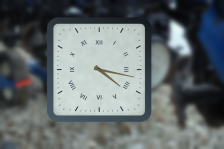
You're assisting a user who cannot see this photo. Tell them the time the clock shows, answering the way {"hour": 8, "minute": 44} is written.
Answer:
{"hour": 4, "minute": 17}
